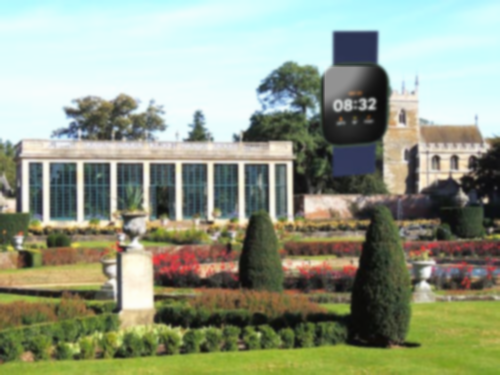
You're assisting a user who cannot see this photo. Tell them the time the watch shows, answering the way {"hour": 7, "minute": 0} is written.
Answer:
{"hour": 8, "minute": 32}
